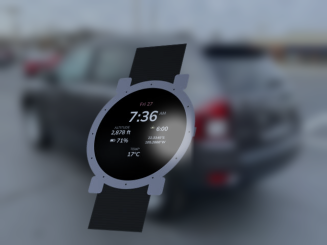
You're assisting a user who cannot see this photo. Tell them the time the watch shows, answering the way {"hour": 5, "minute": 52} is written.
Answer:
{"hour": 7, "minute": 36}
